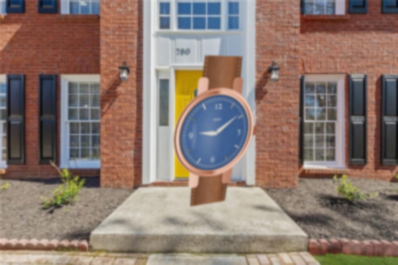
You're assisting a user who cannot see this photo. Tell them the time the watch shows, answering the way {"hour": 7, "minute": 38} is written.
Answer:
{"hour": 9, "minute": 9}
